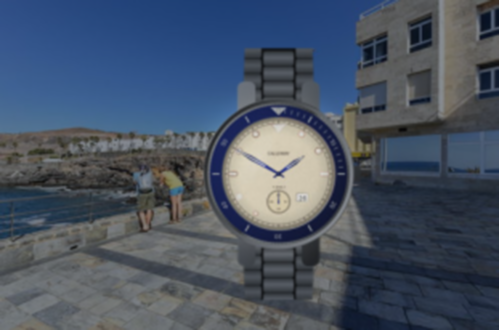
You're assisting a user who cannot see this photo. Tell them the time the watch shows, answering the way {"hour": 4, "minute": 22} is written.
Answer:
{"hour": 1, "minute": 50}
